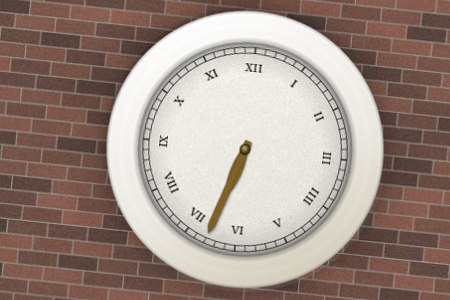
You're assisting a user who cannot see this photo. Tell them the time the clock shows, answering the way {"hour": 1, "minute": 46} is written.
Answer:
{"hour": 6, "minute": 33}
